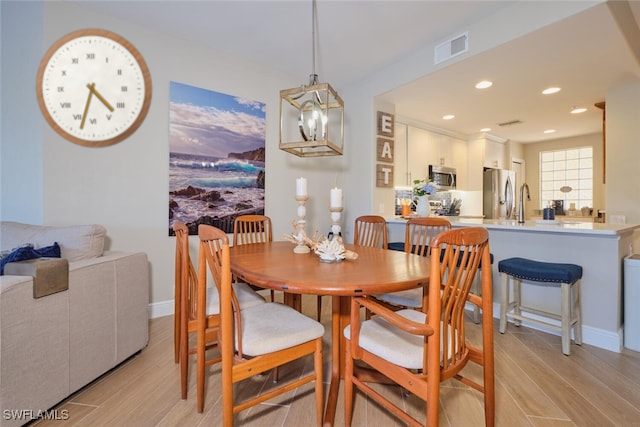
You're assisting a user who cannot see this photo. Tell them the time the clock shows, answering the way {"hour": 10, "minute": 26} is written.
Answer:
{"hour": 4, "minute": 33}
